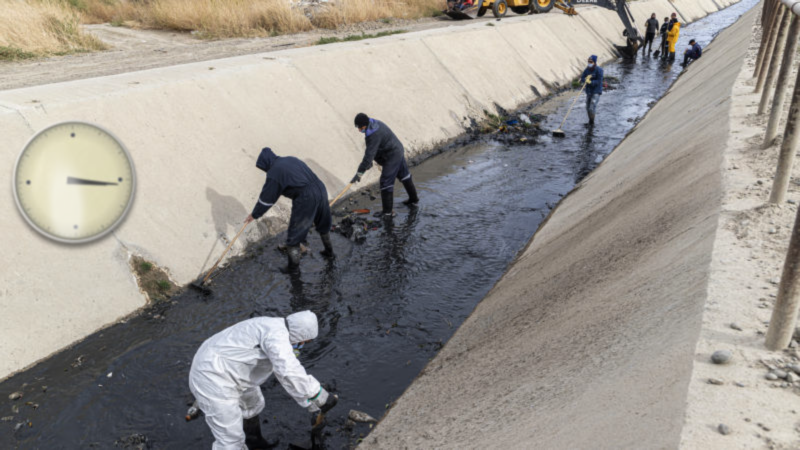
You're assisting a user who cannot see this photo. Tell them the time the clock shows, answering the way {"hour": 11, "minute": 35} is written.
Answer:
{"hour": 3, "minute": 16}
